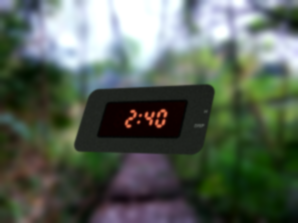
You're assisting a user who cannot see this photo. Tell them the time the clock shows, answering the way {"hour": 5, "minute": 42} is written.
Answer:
{"hour": 2, "minute": 40}
